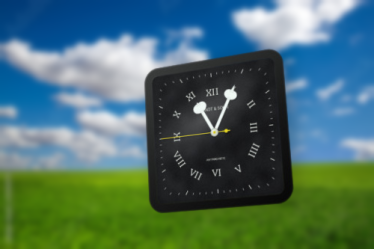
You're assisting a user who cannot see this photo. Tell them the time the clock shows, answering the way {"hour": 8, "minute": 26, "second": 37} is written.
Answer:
{"hour": 11, "minute": 4, "second": 45}
